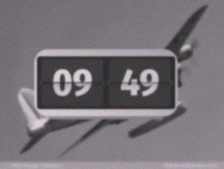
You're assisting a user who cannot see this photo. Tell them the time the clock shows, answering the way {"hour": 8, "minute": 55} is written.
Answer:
{"hour": 9, "minute": 49}
